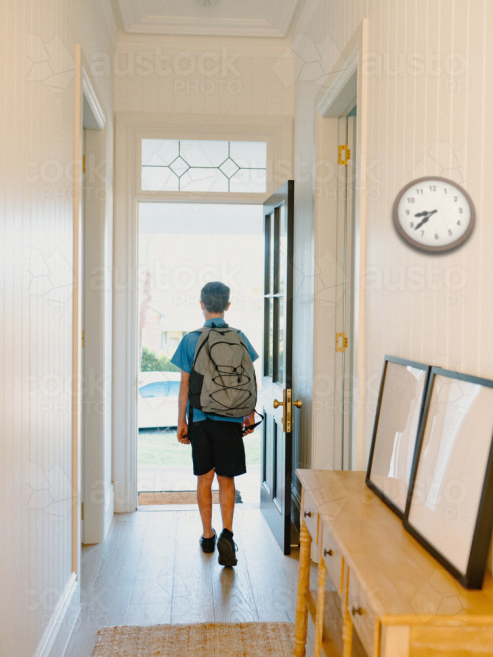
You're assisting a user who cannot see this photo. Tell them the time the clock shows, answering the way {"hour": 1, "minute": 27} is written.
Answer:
{"hour": 8, "minute": 38}
